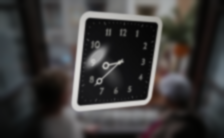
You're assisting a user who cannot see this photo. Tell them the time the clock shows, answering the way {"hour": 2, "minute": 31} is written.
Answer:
{"hour": 8, "minute": 38}
